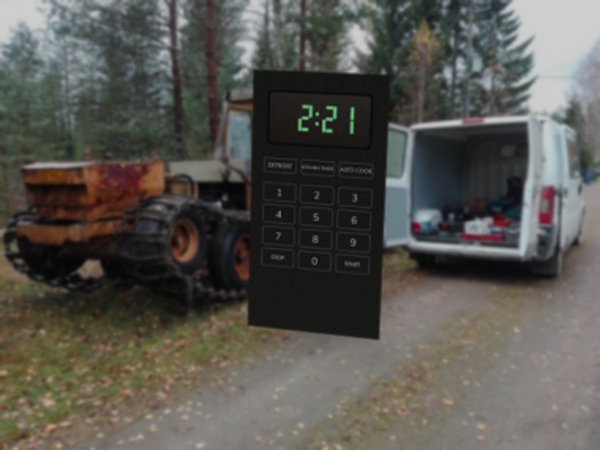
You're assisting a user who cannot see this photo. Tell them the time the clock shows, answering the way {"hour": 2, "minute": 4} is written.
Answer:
{"hour": 2, "minute": 21}
